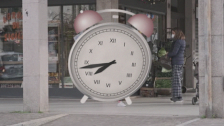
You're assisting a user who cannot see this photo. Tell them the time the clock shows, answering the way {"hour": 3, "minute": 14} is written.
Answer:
{"hour": 7, "minute": 43}
